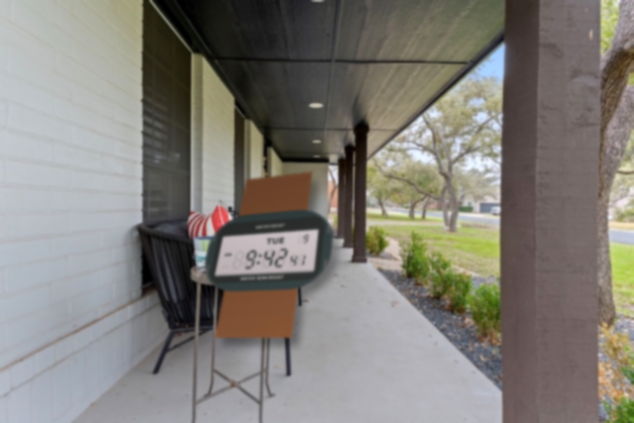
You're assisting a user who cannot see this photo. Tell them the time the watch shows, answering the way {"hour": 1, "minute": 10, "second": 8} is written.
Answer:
{"hour": 9, "minute": 42, "second": 41}
